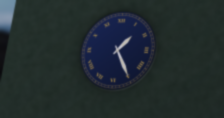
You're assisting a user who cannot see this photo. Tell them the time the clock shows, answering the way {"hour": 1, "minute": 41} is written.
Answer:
{"hour": 1, "minute": 25}
